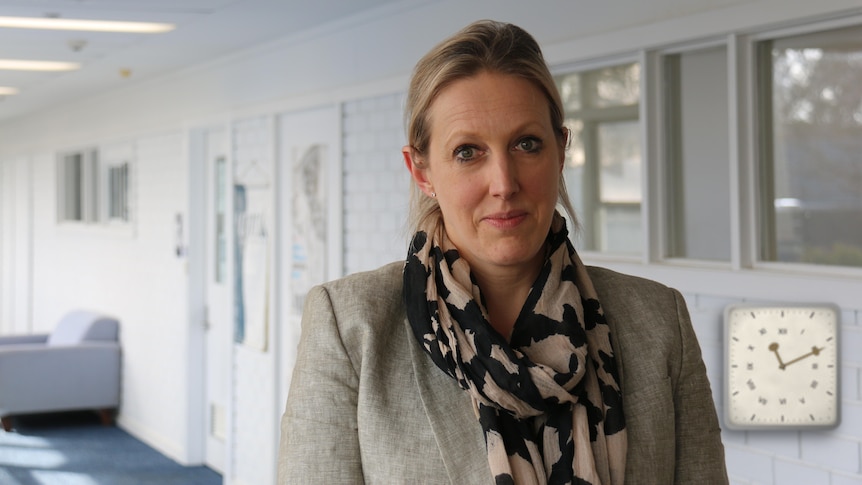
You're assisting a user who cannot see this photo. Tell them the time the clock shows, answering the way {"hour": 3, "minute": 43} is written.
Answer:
{"hour": 11, "minute": 11}
